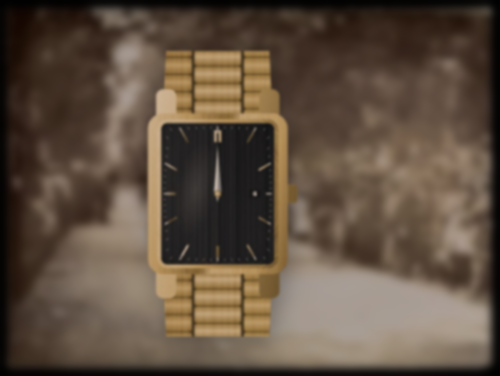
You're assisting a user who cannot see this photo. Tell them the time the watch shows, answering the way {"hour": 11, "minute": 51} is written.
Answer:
{"hour": 12, "minute": 0}
